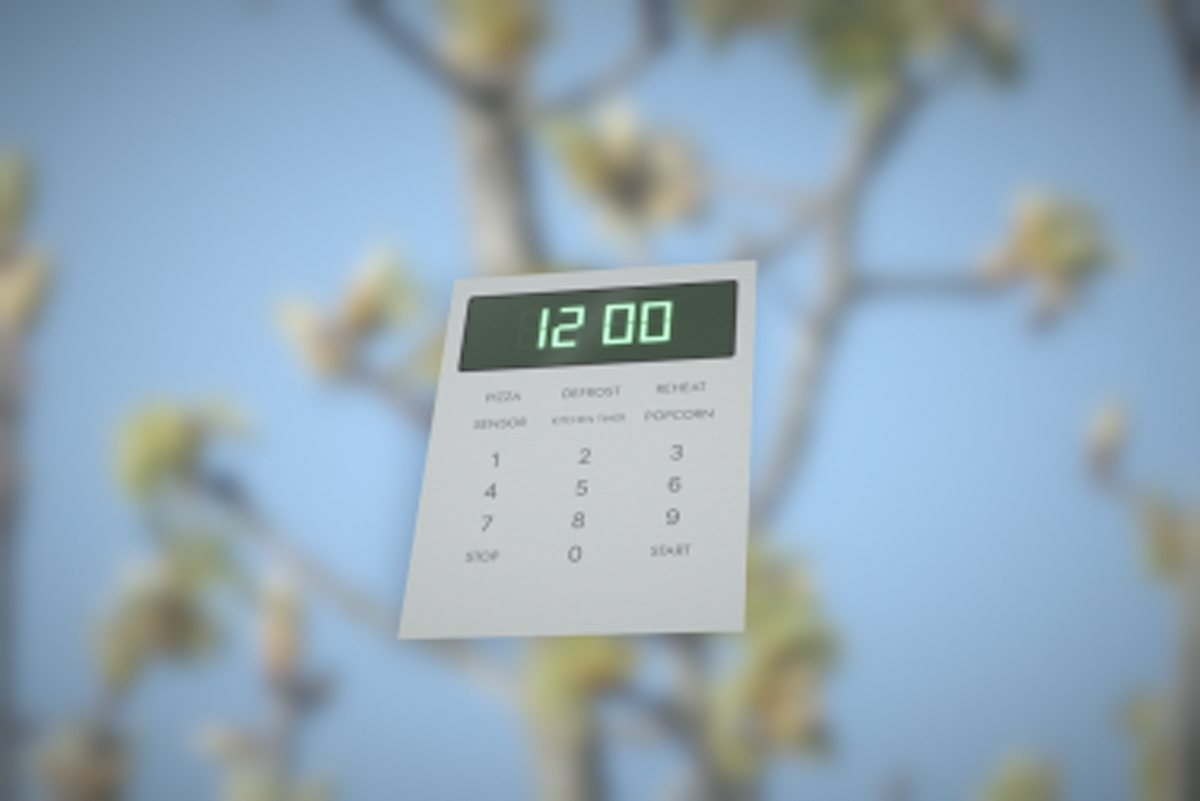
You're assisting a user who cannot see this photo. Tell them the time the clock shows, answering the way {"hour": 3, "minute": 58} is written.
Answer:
{"hour": 12, "minute": 0}
